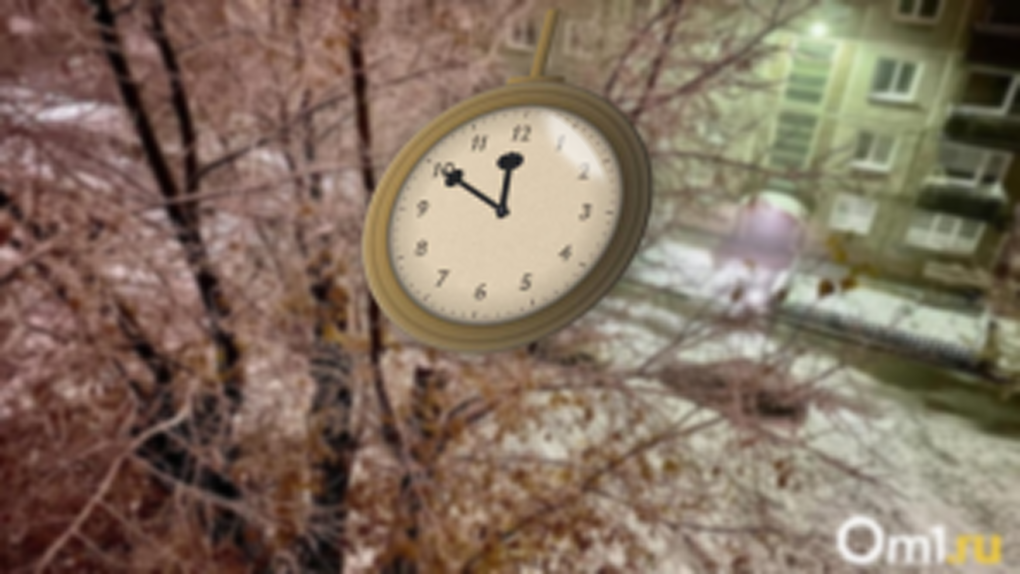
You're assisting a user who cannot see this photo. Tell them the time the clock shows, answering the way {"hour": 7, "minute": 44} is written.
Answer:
{"hour": 11, "minute": 50}
